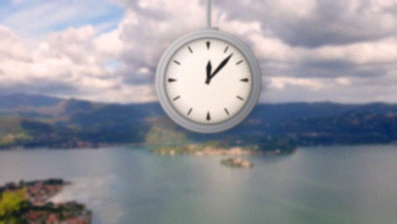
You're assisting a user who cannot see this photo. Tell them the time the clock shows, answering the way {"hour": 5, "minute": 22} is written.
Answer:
{"hour": 12, "minute": 7}
